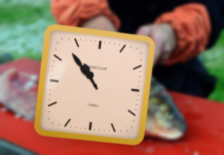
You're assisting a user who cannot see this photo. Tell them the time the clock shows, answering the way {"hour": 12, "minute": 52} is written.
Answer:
{"hour": 10, "minute": 53}
